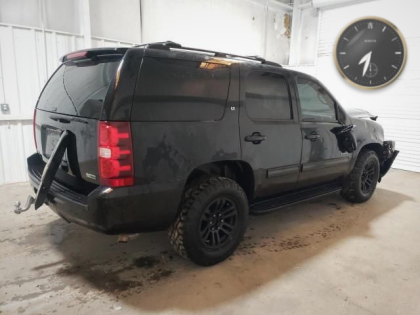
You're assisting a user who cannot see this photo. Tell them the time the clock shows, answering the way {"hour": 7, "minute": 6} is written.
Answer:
{"hour": 7, "minute": 33}
